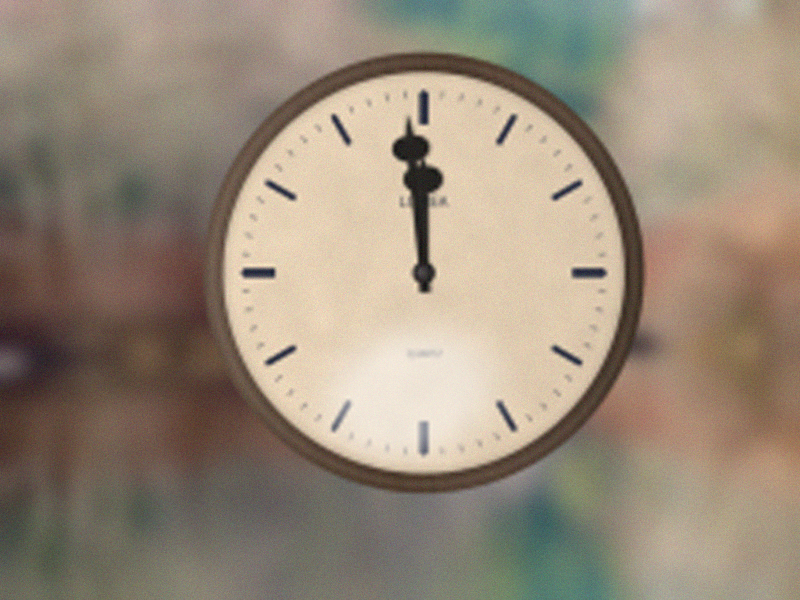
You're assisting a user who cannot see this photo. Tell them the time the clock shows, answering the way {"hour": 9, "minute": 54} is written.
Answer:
{"hour": 11, "minute": 59}
